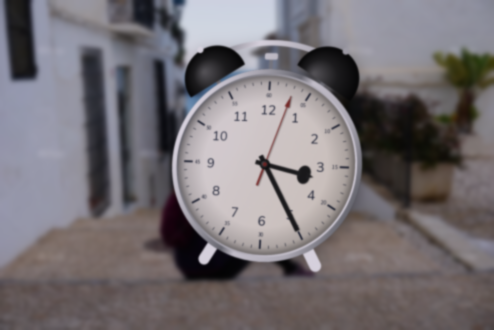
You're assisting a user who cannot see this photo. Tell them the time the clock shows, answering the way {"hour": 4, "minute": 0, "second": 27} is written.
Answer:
{"hour": 3, "minute": 25, "second": 3}
